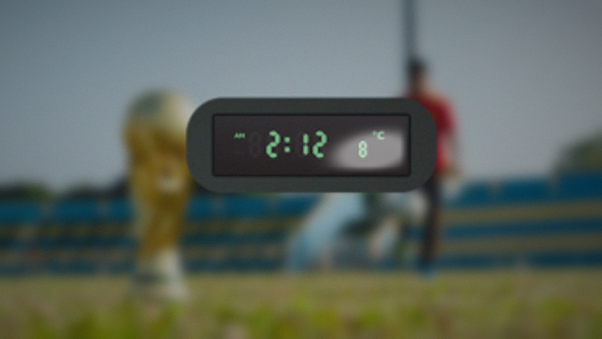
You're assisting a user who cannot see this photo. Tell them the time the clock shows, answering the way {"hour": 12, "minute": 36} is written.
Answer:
{"hour": 2, "minute": 12}
